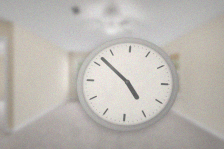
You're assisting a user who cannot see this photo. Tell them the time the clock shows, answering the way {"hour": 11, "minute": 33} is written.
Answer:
{"hour": 4, "minute": 52}
